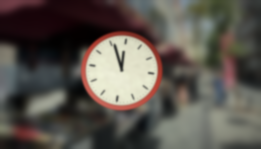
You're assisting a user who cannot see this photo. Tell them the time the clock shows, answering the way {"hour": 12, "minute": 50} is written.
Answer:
{"hour": 11, "minute": 56}
